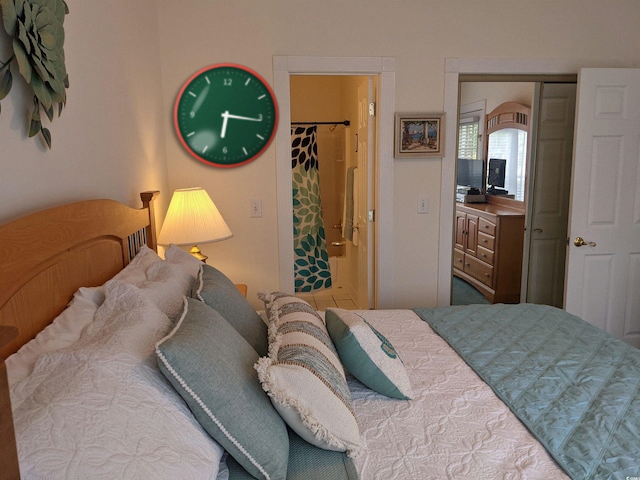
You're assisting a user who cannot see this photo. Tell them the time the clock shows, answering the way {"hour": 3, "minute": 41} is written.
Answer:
{"hour": 6, "minute": 16}
